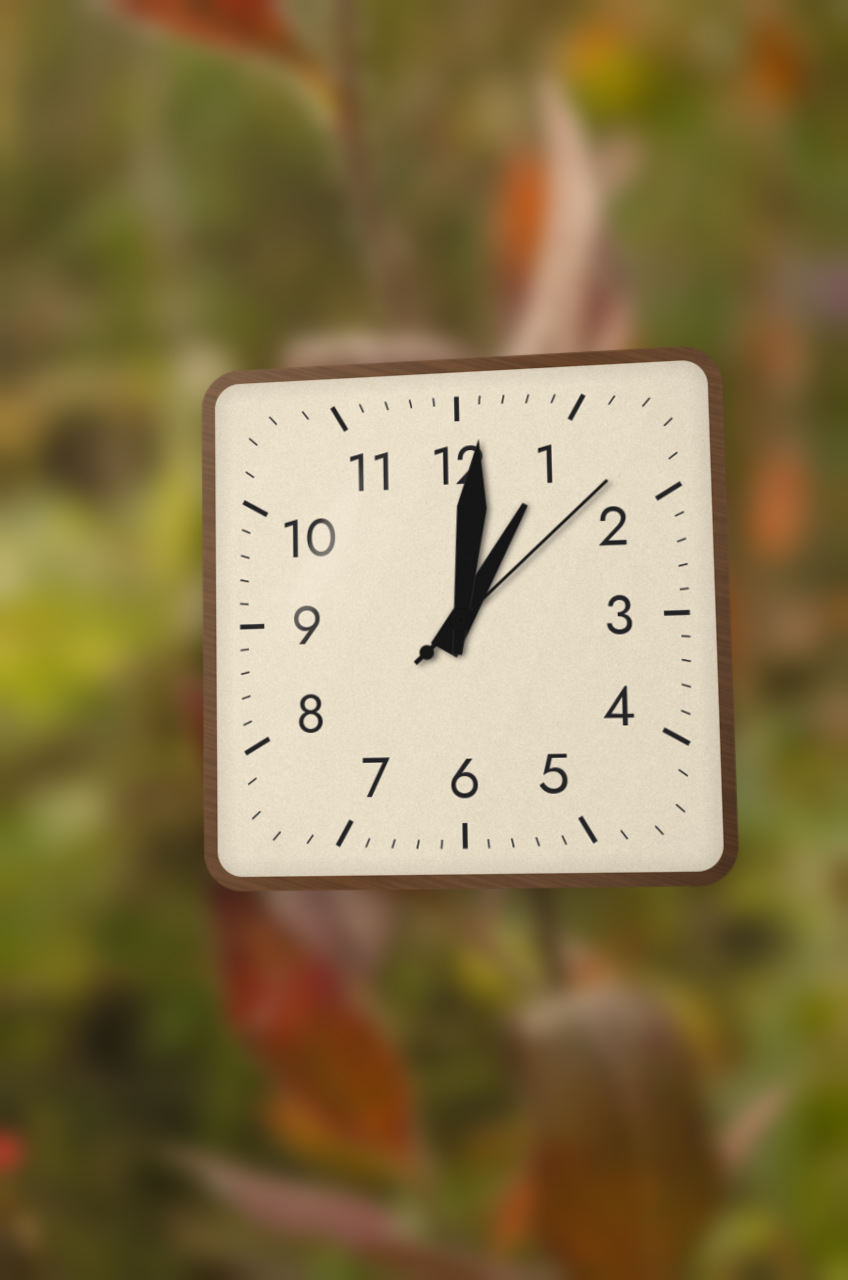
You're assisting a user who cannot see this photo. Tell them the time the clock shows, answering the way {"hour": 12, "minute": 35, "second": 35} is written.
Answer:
{"hour": 1, "minute": 1, "second": 8}
